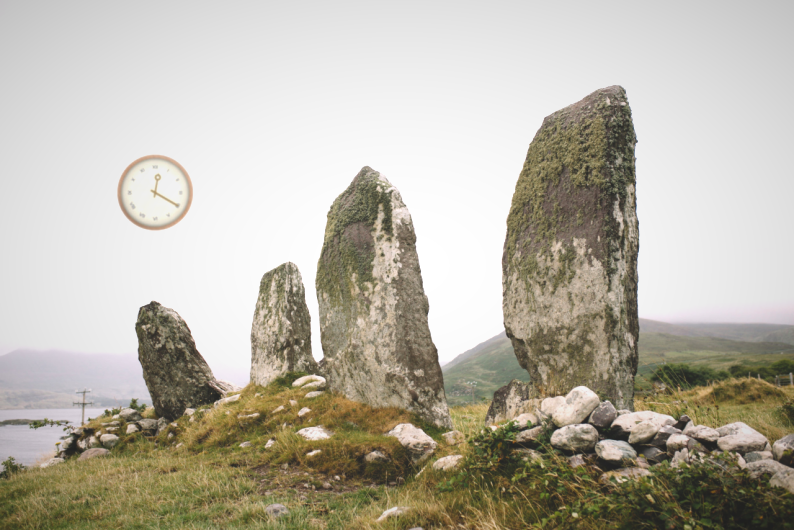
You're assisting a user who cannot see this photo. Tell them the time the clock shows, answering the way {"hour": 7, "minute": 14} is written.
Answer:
{"hour": 12, "minute": 20}
